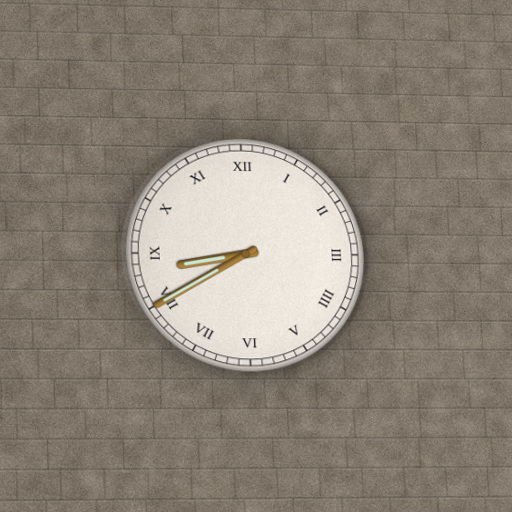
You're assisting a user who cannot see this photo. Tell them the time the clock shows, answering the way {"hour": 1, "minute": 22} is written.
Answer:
{"hour": 8, "minute": 40}
